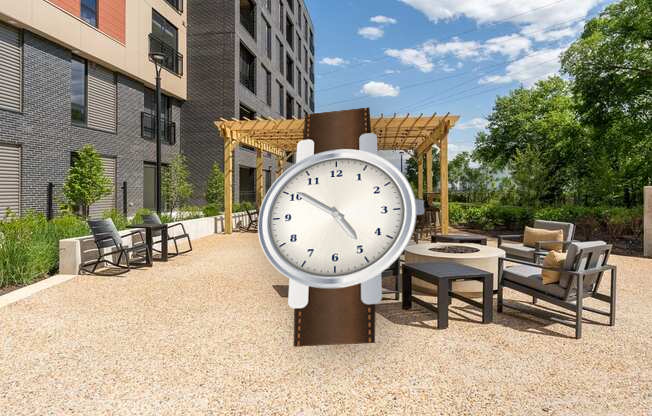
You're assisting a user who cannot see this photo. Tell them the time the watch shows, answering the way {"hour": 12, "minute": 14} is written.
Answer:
{"hour": 4, "minute": 51}
